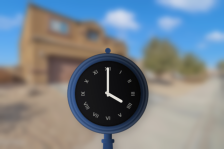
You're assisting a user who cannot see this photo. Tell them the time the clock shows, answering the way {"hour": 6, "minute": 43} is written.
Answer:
{"hour": 4, "minute": 0}
